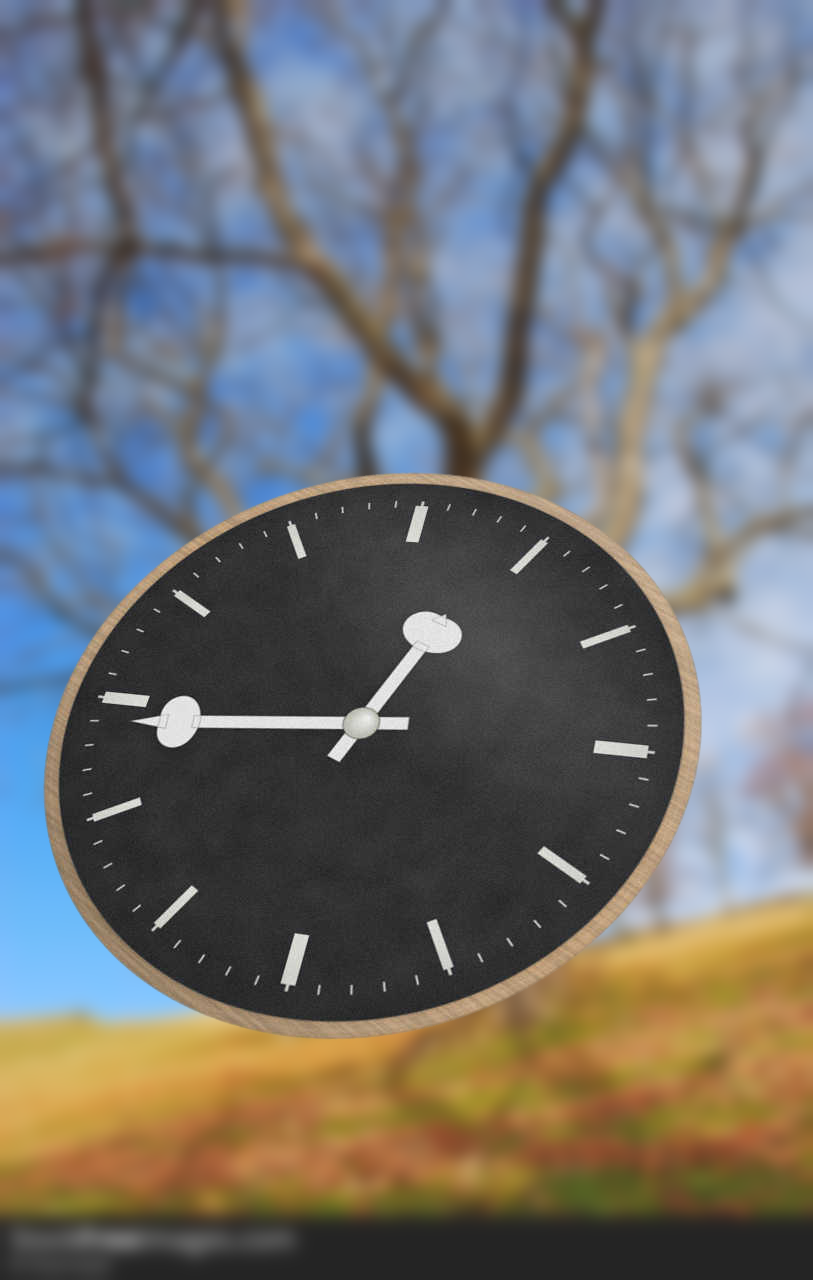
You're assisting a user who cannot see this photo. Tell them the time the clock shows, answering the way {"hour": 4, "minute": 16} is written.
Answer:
{"hour": 12, "minute": 44}
